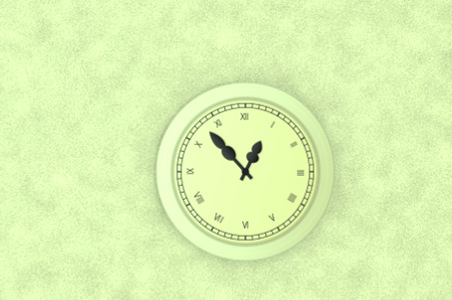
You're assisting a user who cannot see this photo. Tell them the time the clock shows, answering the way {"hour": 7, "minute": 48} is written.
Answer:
{"hour": 12, "minute": 53}
